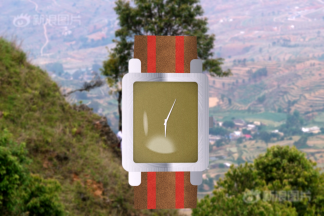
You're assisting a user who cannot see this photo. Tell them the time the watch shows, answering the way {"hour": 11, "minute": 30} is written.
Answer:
{"hour": 6, "minute": 4}
